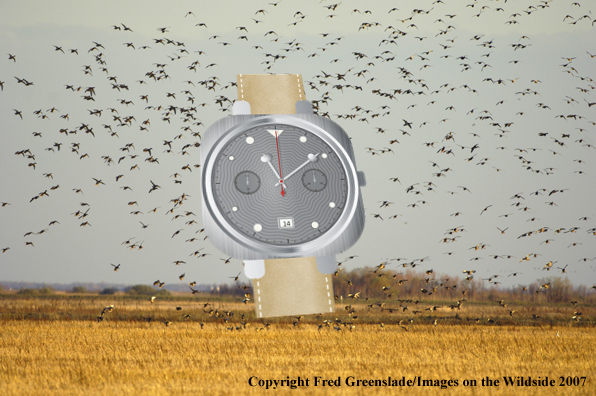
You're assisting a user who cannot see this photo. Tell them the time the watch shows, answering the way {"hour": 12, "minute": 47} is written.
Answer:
{"hour": 11, "minute": 9}
